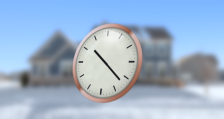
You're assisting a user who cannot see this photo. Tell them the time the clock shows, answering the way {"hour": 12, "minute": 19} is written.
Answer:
{"hour": 10, "minute": 22}
